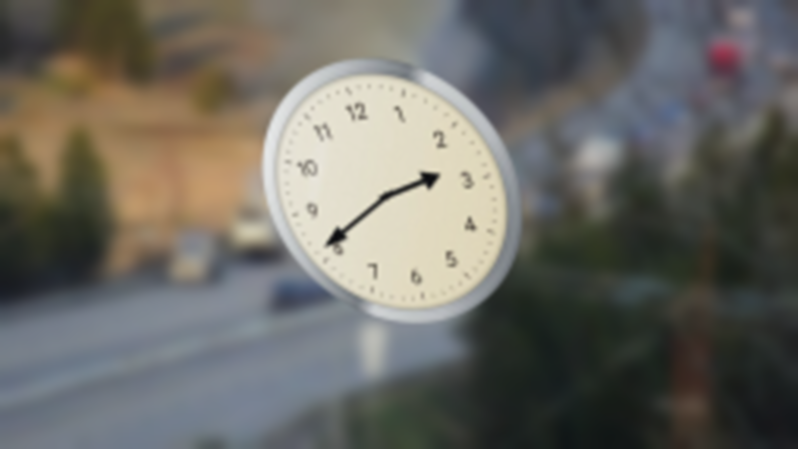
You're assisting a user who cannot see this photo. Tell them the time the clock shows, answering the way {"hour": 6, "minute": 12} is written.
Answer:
{"hour": 2, "minute": 41}
